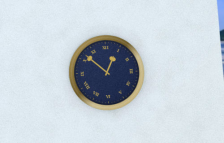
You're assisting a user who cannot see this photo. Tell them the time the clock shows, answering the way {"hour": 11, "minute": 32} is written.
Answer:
{"hour": 12, "minute": 52}
